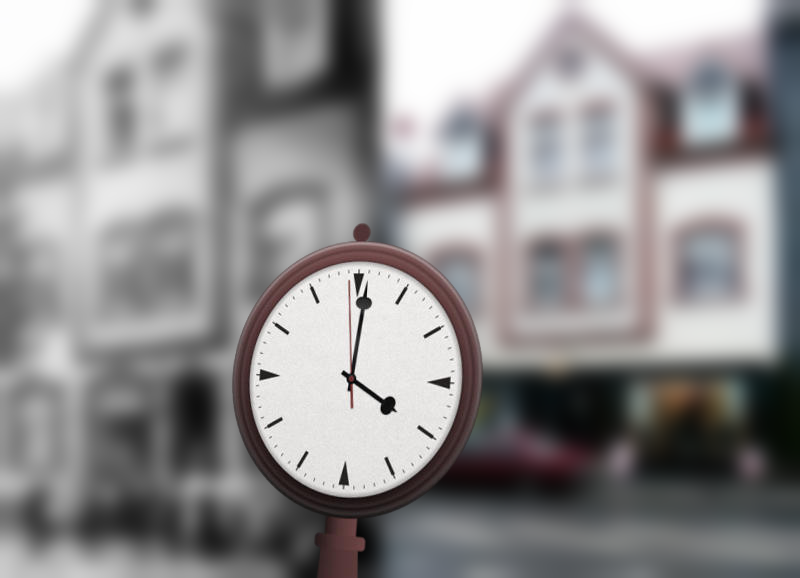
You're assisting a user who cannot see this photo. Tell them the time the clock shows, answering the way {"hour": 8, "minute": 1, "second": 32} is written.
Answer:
{"hour": 4, "minute": 0, "second": 59}
